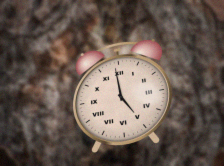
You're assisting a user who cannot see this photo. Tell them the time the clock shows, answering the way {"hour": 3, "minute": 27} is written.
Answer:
{"hour": 4, "minute": 59}
